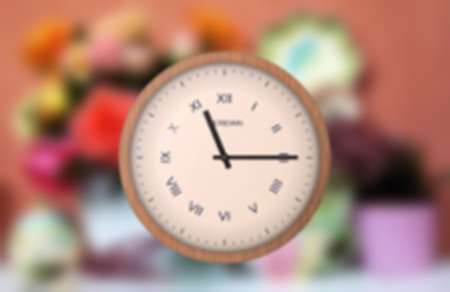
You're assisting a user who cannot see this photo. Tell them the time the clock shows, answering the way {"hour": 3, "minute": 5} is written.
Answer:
{"hour": 11, "minute": 15}
